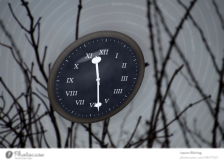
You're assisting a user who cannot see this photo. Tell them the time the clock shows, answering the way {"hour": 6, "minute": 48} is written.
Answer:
{"hour": 11, "minute": 28}
